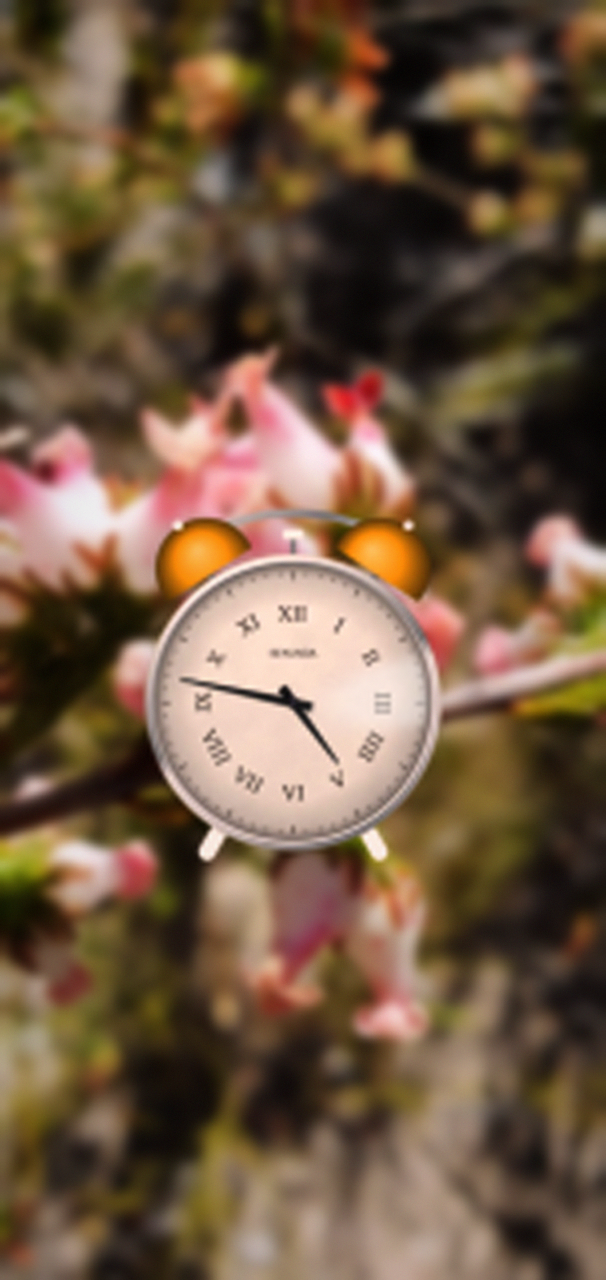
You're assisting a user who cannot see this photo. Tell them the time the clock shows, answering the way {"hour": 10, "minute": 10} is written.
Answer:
{"hour": 4, "minute": 47}
